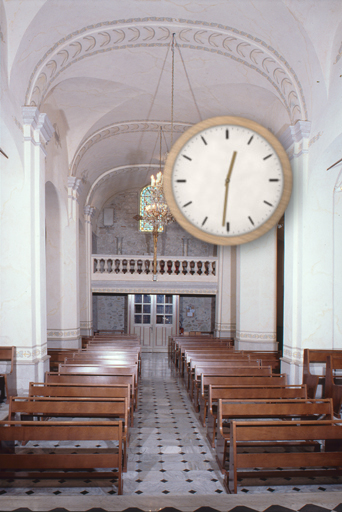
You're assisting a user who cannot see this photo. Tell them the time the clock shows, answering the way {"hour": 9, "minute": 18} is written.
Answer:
{"hour": 12, "minute": 31}
